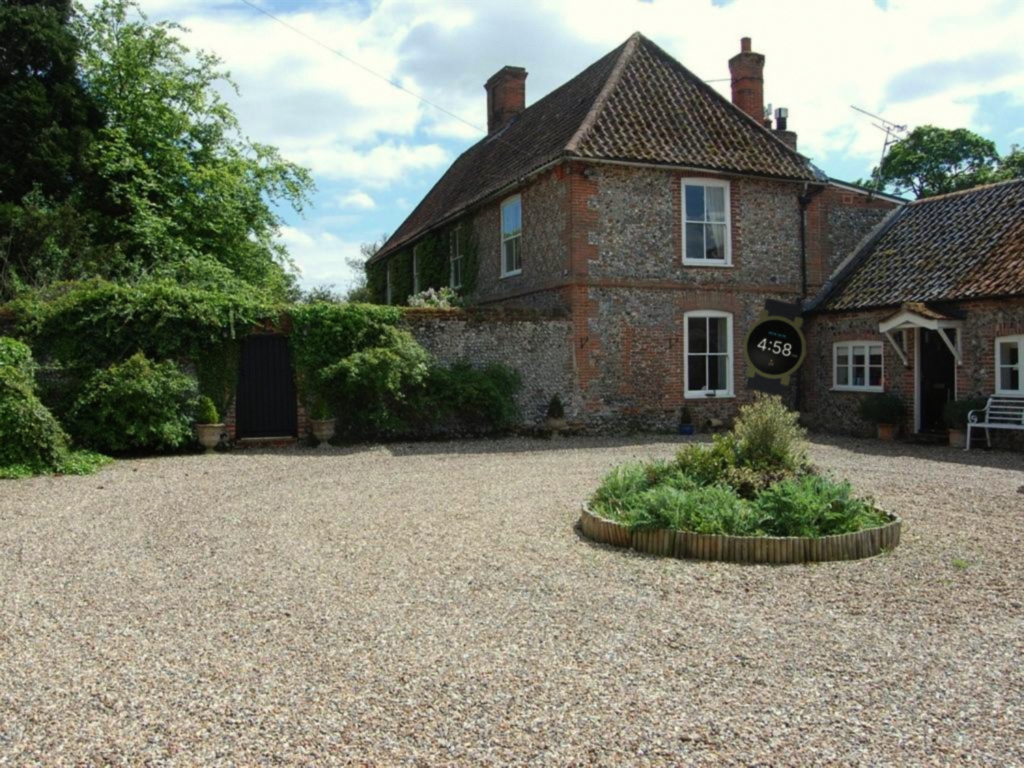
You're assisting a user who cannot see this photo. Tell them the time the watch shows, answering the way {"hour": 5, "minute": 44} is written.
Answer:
{"hour": 4, "minute": 58}
